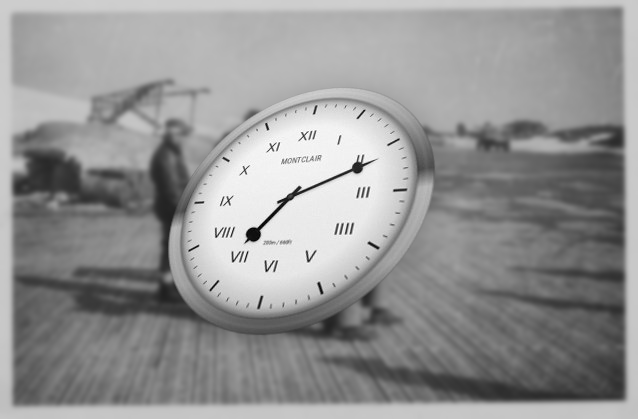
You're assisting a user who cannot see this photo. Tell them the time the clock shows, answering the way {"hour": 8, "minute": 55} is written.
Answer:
{"hour": 7, "minute": 11}
